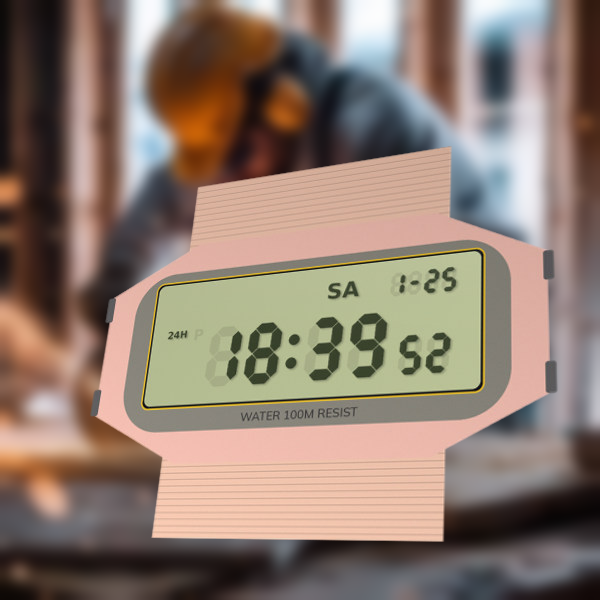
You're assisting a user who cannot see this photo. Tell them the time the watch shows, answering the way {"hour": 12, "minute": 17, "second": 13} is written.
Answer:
{"hour": 18, "minute": 39, "second": 52}
